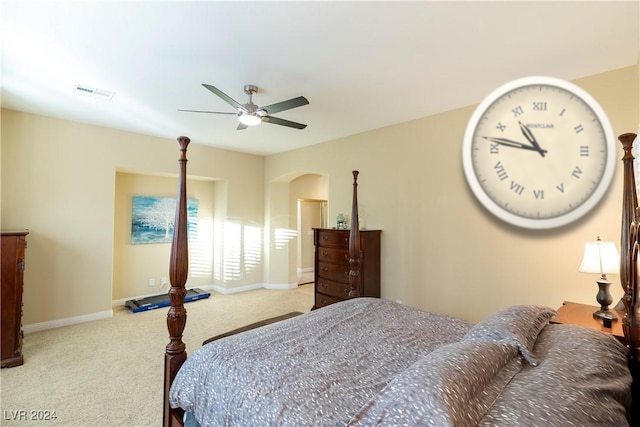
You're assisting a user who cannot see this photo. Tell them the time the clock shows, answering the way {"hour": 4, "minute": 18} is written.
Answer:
{"hour": 10, "minute": 47}
